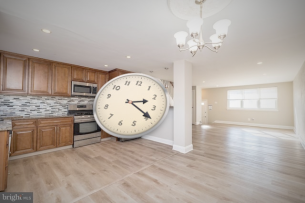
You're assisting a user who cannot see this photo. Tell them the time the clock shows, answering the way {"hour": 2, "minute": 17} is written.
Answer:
{"hour": 2, "minute": 19}
